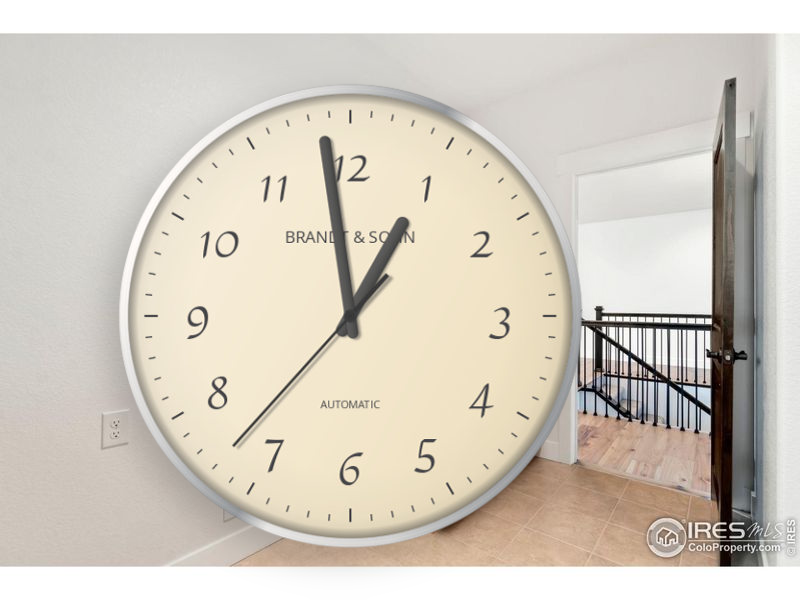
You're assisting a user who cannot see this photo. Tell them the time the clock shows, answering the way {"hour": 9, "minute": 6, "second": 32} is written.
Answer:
{"hour": 12, "minute": 58, "second": 37}
